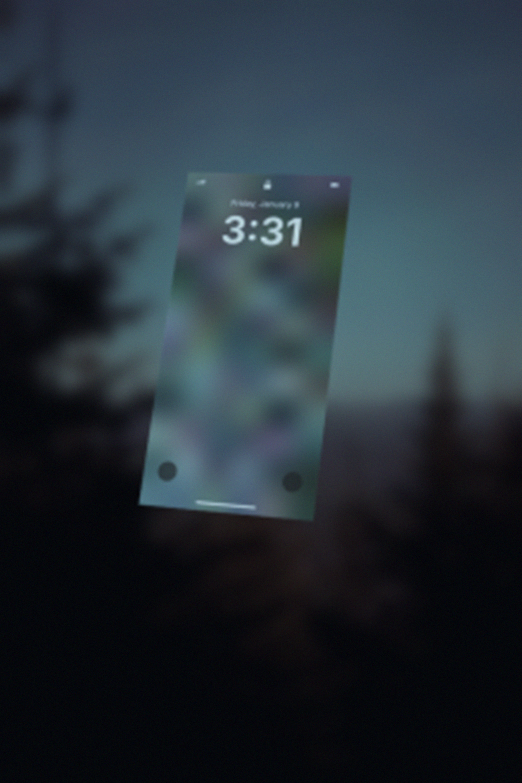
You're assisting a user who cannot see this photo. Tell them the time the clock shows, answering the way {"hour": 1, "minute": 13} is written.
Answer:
{"hour": 3, "minute": 31}
